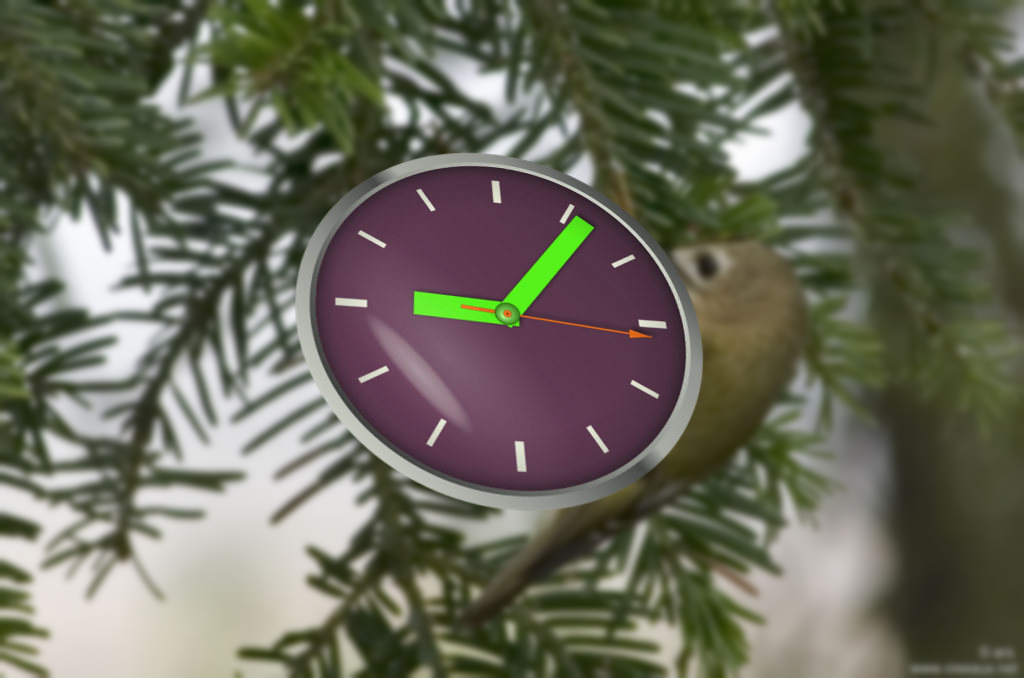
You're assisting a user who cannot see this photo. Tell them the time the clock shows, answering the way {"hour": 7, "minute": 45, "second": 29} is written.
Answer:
{"hour": 9, "minute": 6, "second": 16}
